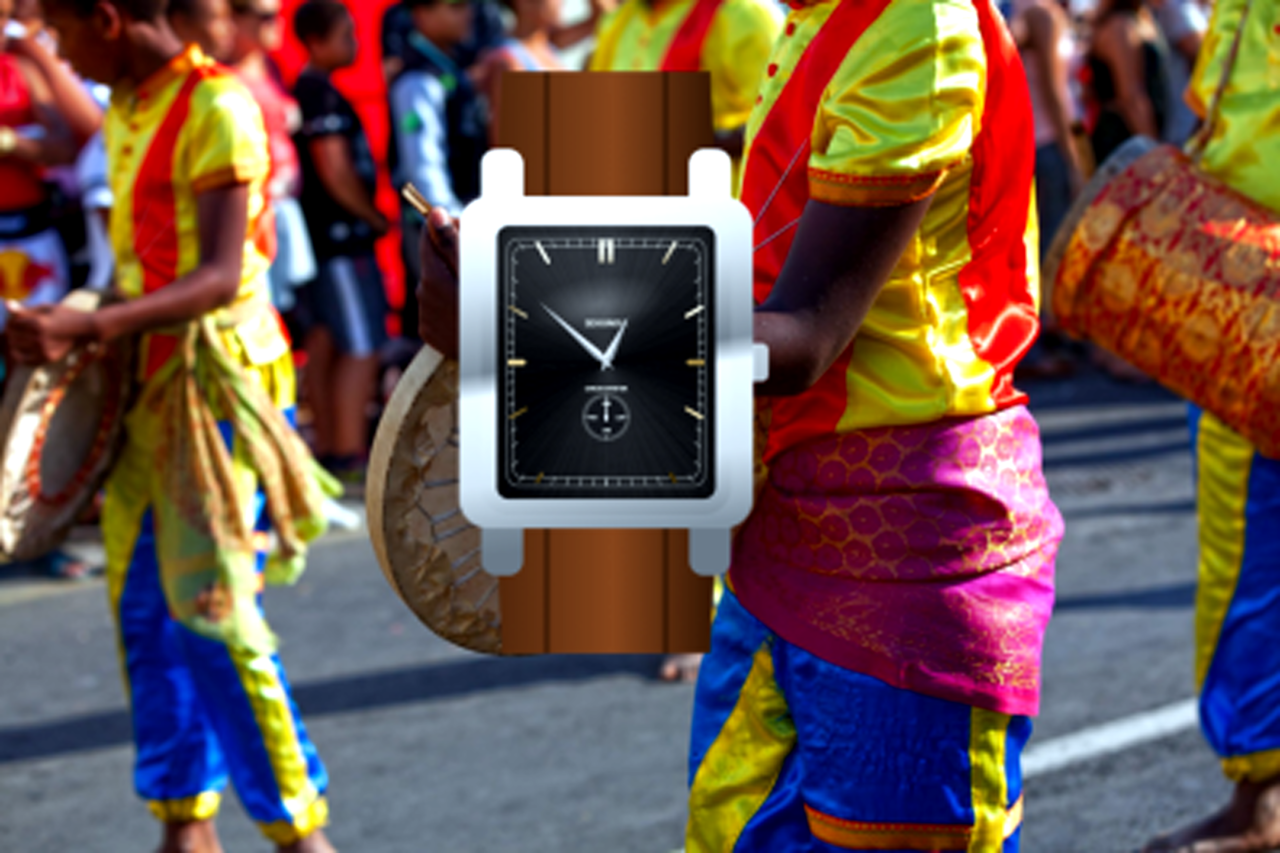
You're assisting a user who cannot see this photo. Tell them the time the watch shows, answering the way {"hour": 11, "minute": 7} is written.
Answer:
{"hour": 12, "minute": 52}
